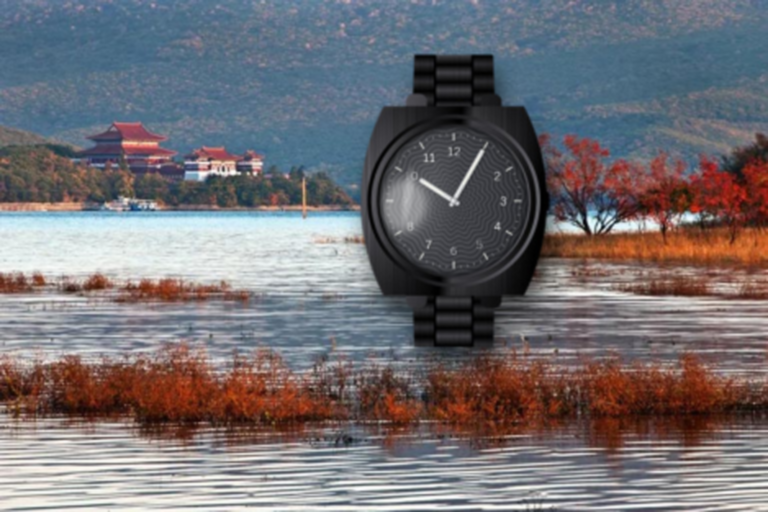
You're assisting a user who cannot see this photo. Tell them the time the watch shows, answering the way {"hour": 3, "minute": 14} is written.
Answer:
{"hour": 10, "minute": 5}
